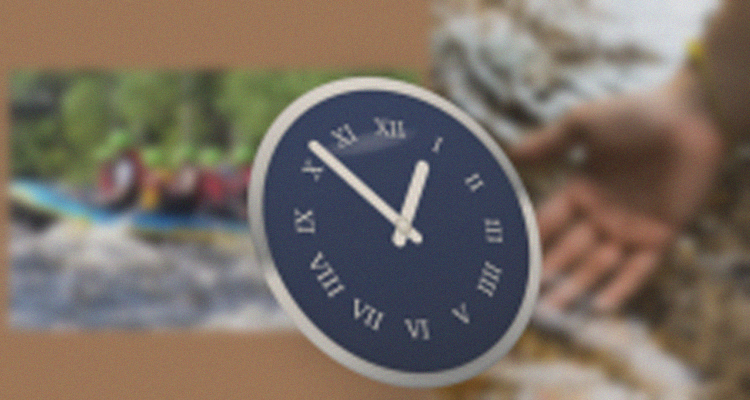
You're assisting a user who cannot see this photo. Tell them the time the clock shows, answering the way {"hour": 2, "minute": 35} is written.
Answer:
{"hour": 12, "minute": 52}
